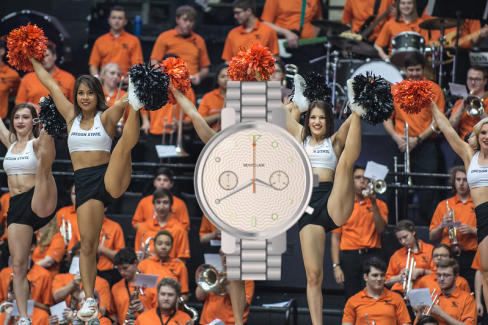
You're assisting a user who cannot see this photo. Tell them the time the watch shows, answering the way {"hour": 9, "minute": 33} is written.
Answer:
{"hour": 3, "minute": 40}
